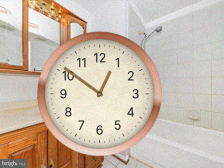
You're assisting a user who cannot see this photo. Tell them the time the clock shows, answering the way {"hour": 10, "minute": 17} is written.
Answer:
{"hour": 12, "minute": 51}
